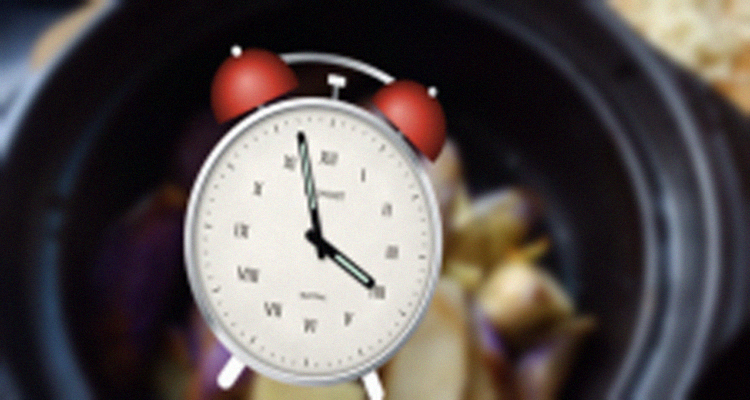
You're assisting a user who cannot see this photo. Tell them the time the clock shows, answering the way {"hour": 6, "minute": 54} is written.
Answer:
{"hour": 3, "minute": 57}
